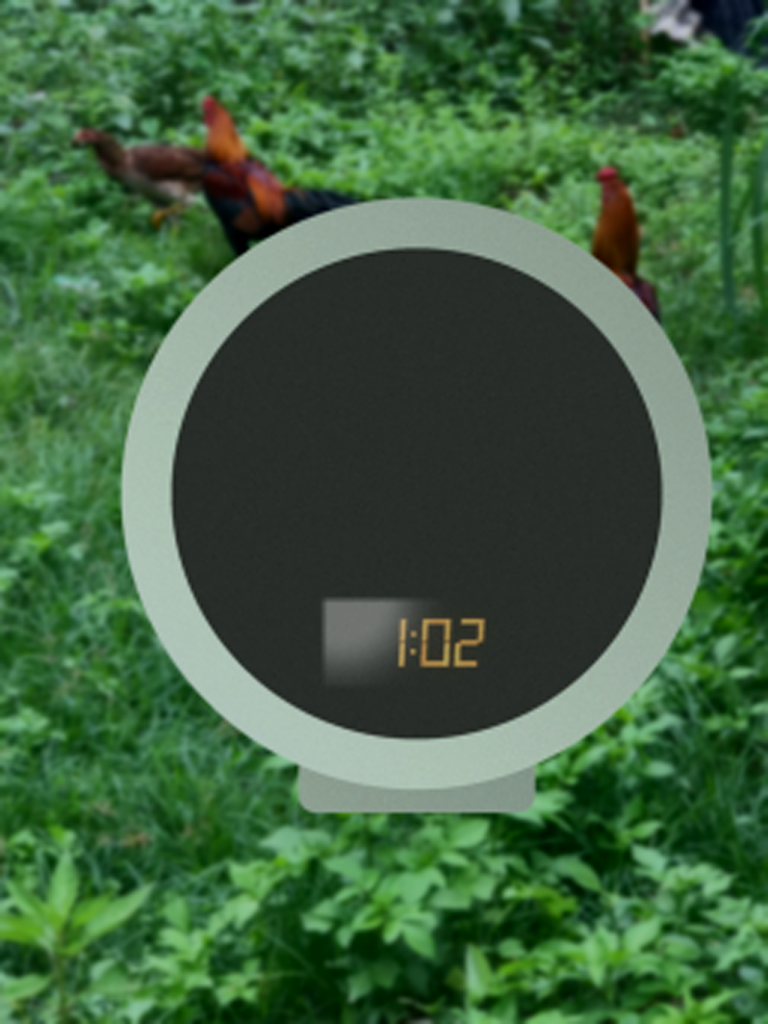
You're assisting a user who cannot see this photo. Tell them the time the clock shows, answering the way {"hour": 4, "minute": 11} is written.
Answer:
{"hour": 1, "minute": 2}
